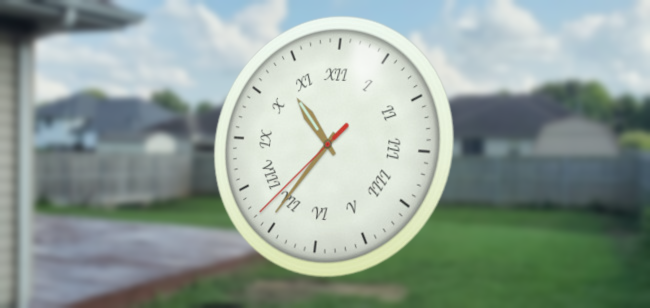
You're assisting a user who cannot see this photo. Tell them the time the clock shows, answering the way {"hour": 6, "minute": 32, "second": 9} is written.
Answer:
{"hour": 10, "minute": 35, "second": 37}
